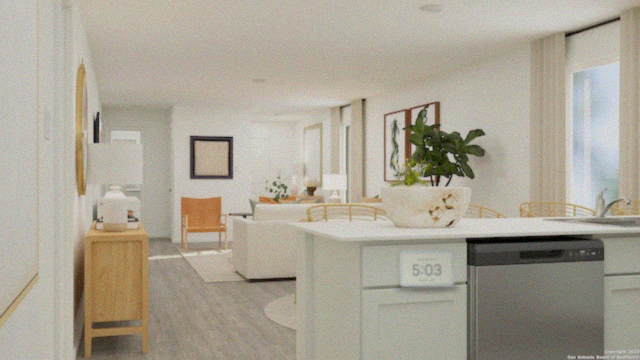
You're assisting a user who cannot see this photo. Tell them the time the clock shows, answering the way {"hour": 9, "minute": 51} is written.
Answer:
{"hour": 5, "minute": 3}
